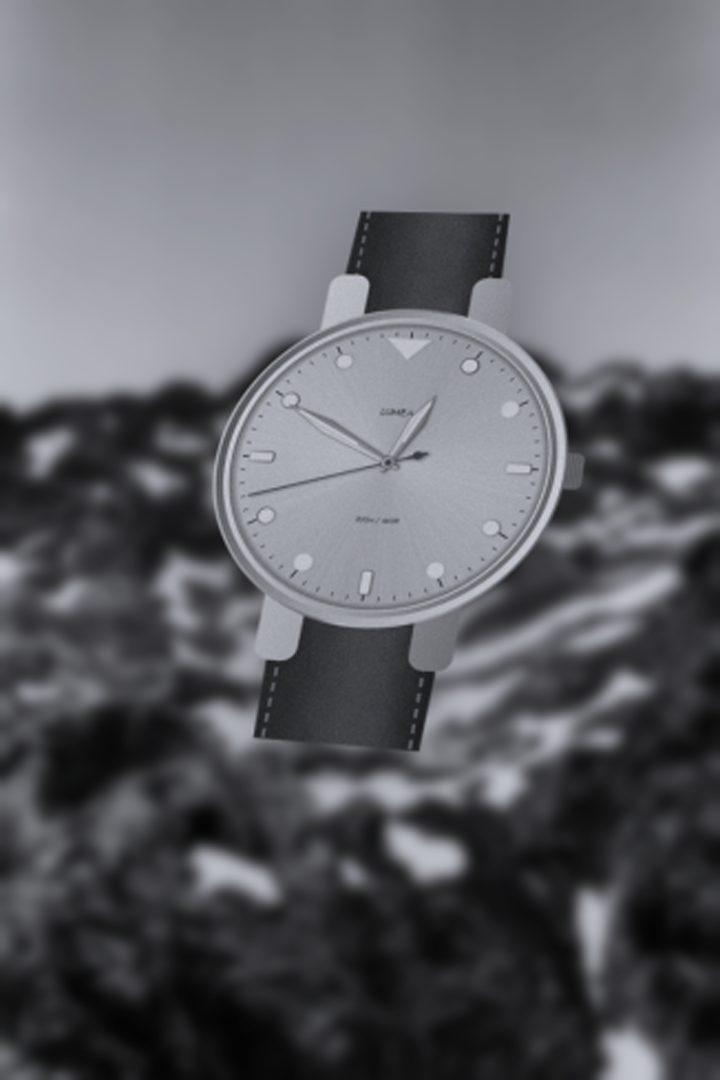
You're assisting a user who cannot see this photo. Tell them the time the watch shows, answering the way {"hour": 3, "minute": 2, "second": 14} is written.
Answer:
{"hour": 12, "minute": 49, "second": 42}
